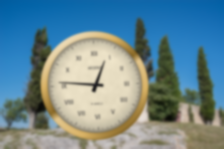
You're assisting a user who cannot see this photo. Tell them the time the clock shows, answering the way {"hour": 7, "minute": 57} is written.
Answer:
{"hour": 12, "minute": 46}
